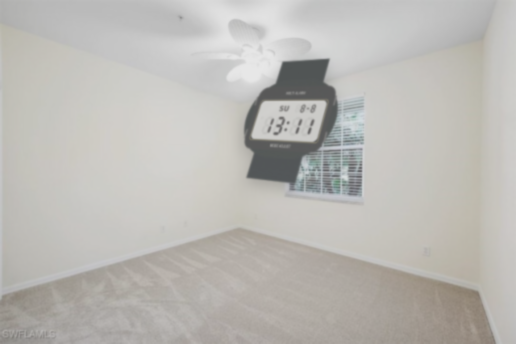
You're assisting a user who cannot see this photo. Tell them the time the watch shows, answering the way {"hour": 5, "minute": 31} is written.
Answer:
{"hour": 13, "minute": 11}
